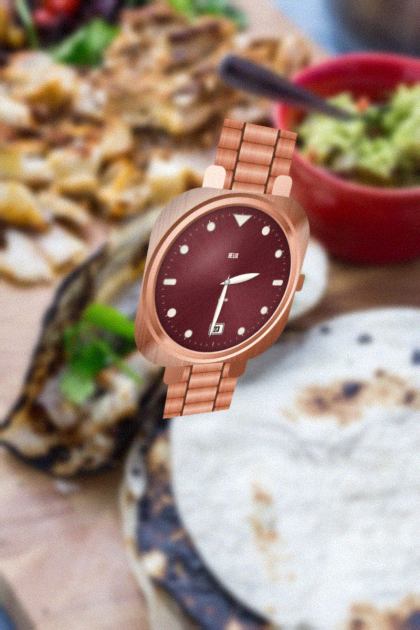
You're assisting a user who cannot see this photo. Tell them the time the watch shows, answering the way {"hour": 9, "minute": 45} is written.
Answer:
{"hour": 2, "minute": 31}
